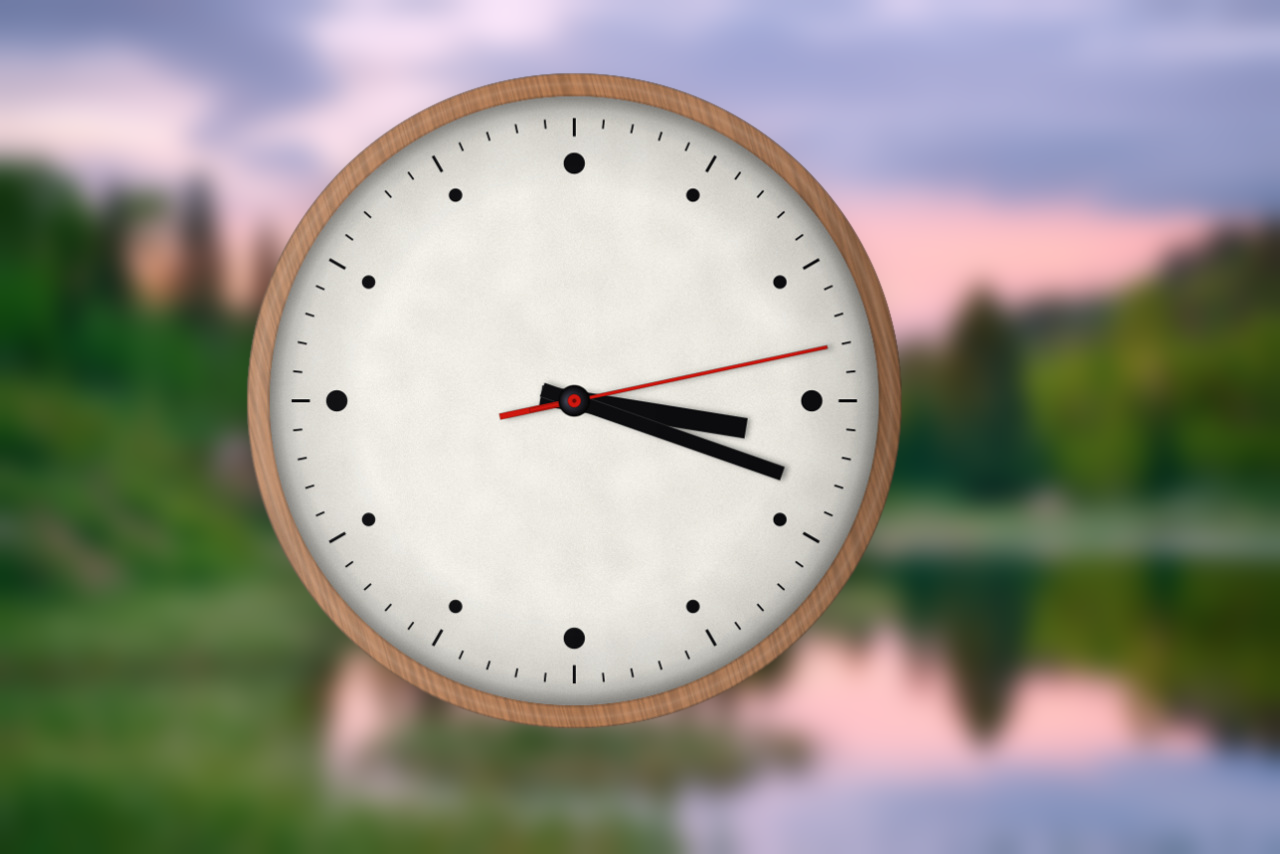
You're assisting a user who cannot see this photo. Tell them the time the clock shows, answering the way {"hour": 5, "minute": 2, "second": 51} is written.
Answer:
{"hour": 3, "minute": 18, "second": 13}
